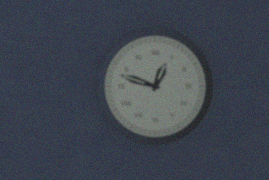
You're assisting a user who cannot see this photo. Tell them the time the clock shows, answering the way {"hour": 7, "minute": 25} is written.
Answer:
{"hour": 12, "minute": 48}
